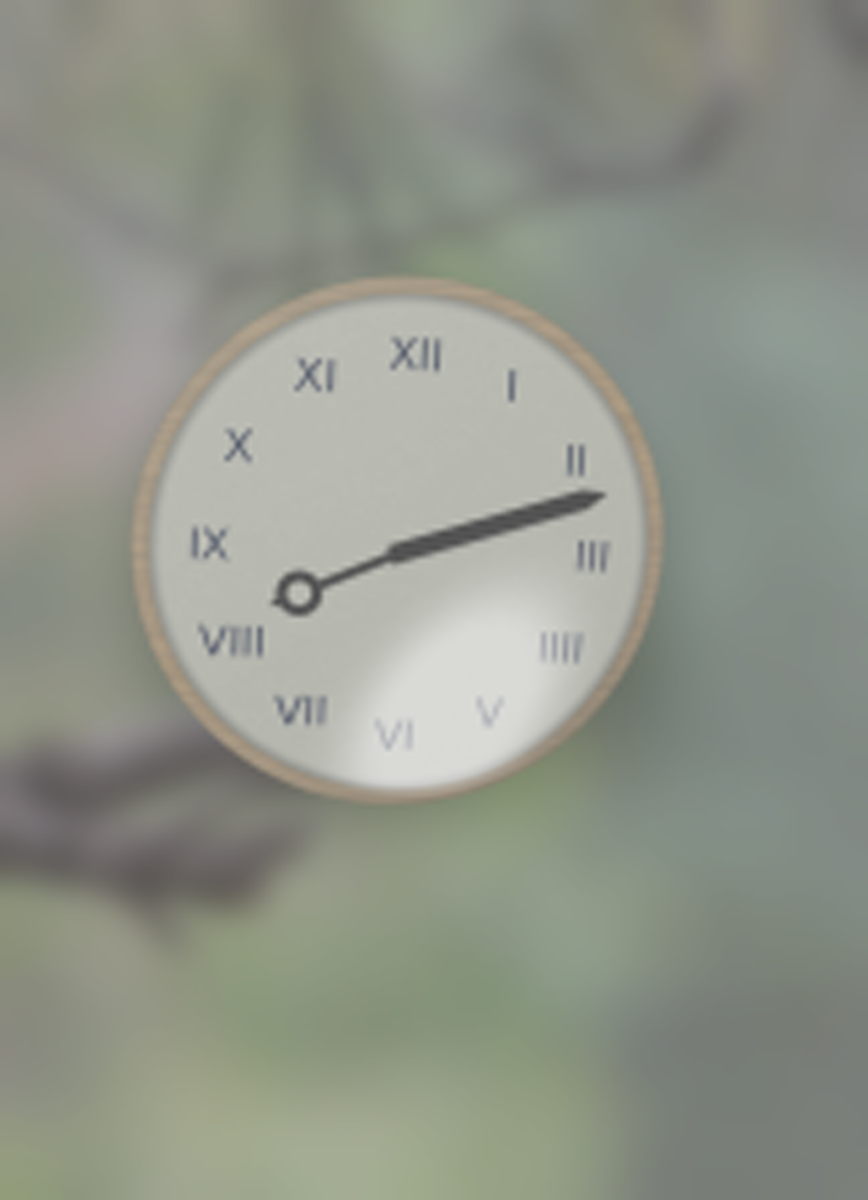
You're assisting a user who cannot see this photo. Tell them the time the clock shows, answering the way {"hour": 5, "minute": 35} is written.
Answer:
{"hour": 8, "minute": 12}
